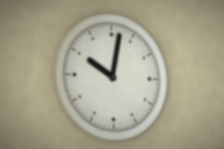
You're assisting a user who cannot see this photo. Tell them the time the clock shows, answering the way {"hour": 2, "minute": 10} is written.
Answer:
{"hour": 10, "minute": 2}
